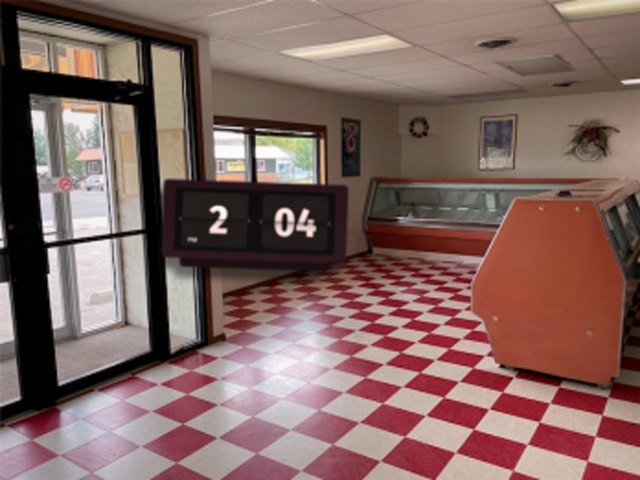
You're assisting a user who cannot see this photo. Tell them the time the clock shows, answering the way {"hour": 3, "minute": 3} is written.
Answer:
{"hour": 2, "minute": 4}
